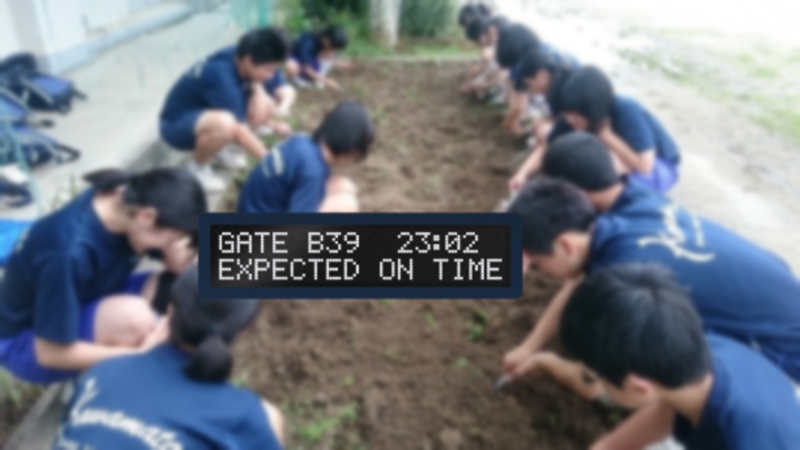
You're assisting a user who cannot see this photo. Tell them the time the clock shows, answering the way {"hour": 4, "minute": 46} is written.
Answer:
{"hour": 23, "minute": 2}
